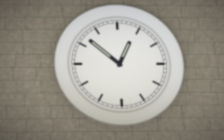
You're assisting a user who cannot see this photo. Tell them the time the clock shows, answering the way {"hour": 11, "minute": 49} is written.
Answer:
{"hour": 12, "minute": 52}
